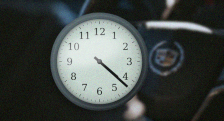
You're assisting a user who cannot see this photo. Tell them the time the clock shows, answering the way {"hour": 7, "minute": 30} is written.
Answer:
{"hour": 4, "minute": 22}
